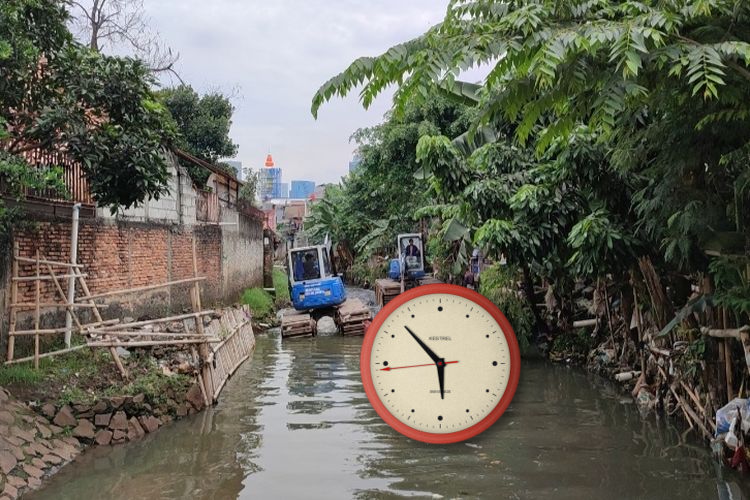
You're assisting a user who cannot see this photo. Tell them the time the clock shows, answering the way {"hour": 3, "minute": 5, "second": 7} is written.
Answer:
{"hour": 5, "minute": 52, "second": 44}
